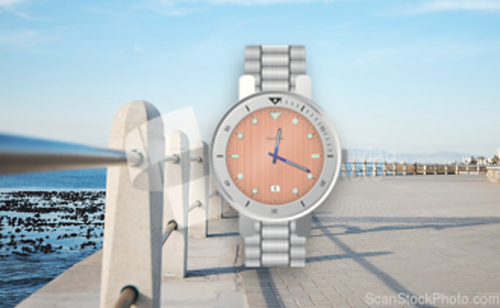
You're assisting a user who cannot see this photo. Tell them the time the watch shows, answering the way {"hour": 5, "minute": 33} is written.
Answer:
{"hour": 12, "minute": 19}
